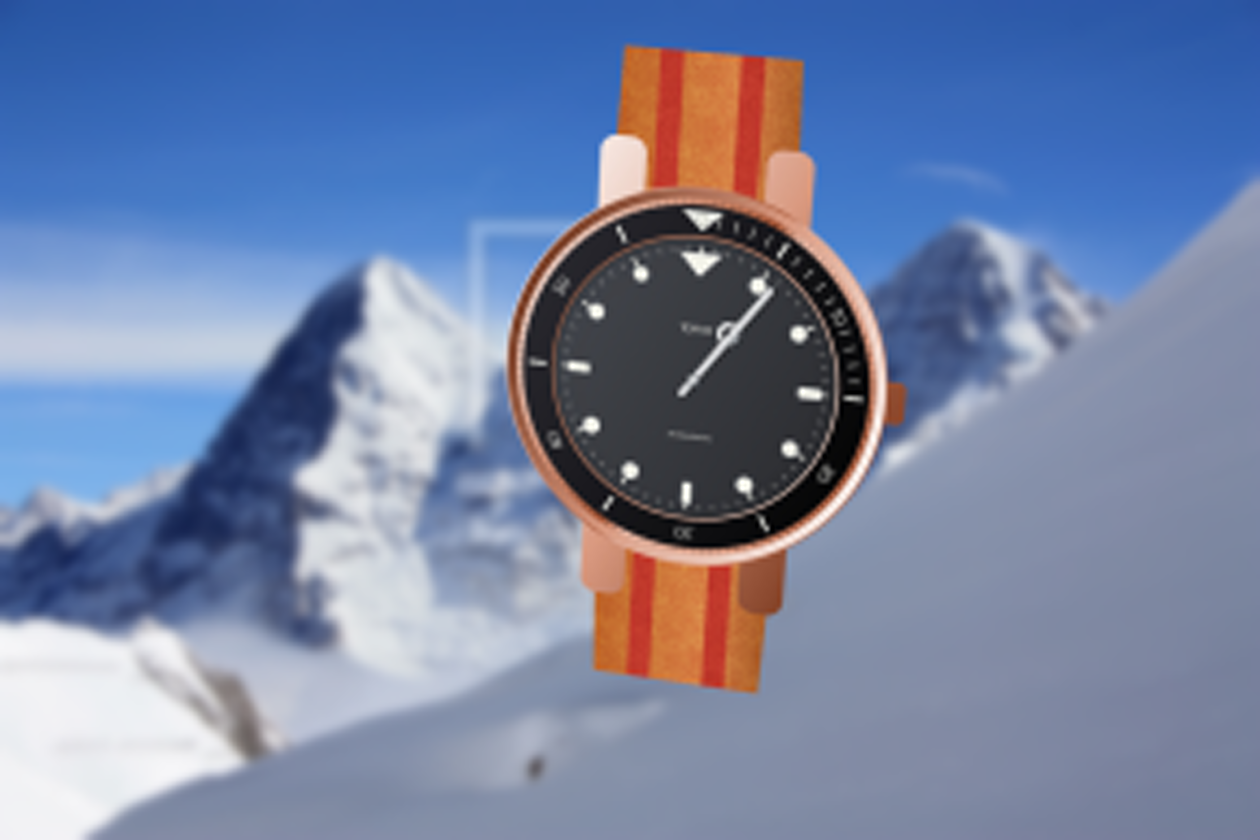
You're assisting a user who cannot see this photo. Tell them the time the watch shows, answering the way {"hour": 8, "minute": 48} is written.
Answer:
{"hour": 1, "minute": 6}
